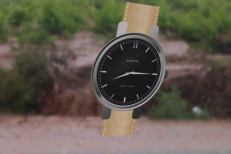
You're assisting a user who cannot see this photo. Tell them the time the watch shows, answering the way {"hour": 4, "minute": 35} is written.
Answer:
{"hour": 8, "minute": 15}
